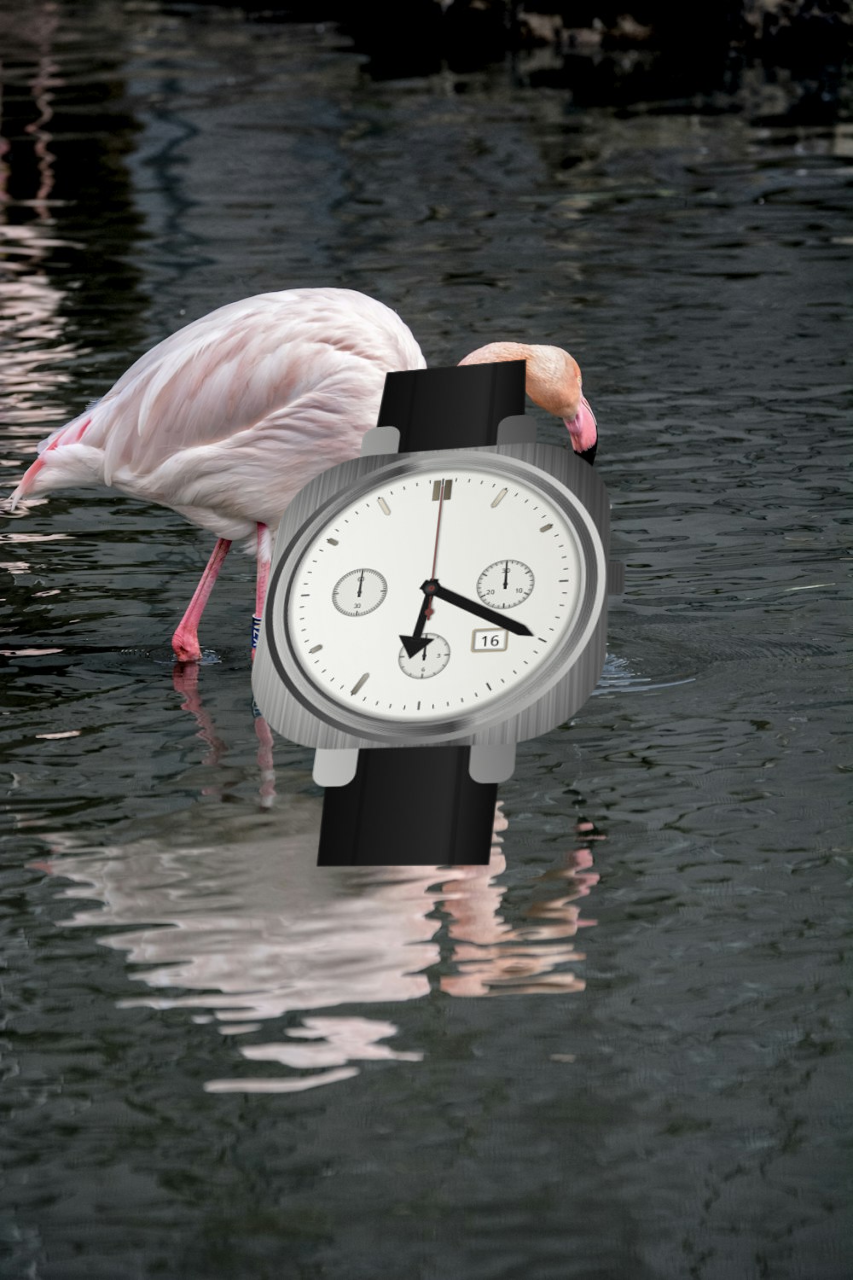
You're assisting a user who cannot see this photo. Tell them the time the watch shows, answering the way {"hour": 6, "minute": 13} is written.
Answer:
{"hour": 6, "minute": 20}
